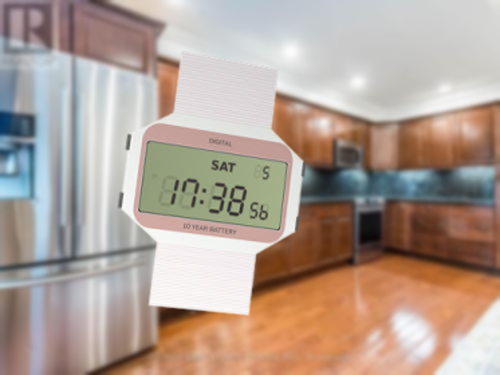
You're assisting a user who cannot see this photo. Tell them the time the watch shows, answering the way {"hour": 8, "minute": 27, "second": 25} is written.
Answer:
{"hour": 17, "minute": 38, "second": 56}
